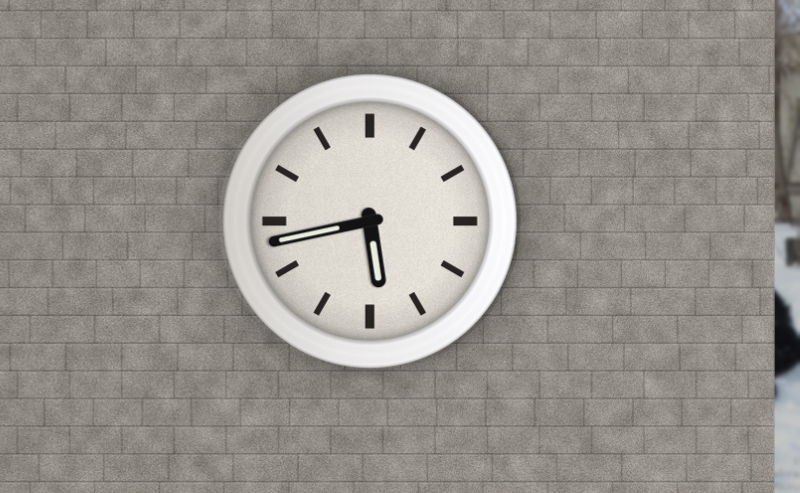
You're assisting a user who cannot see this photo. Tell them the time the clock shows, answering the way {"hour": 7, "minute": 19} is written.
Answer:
{"hour": 5, "minute": 43}
